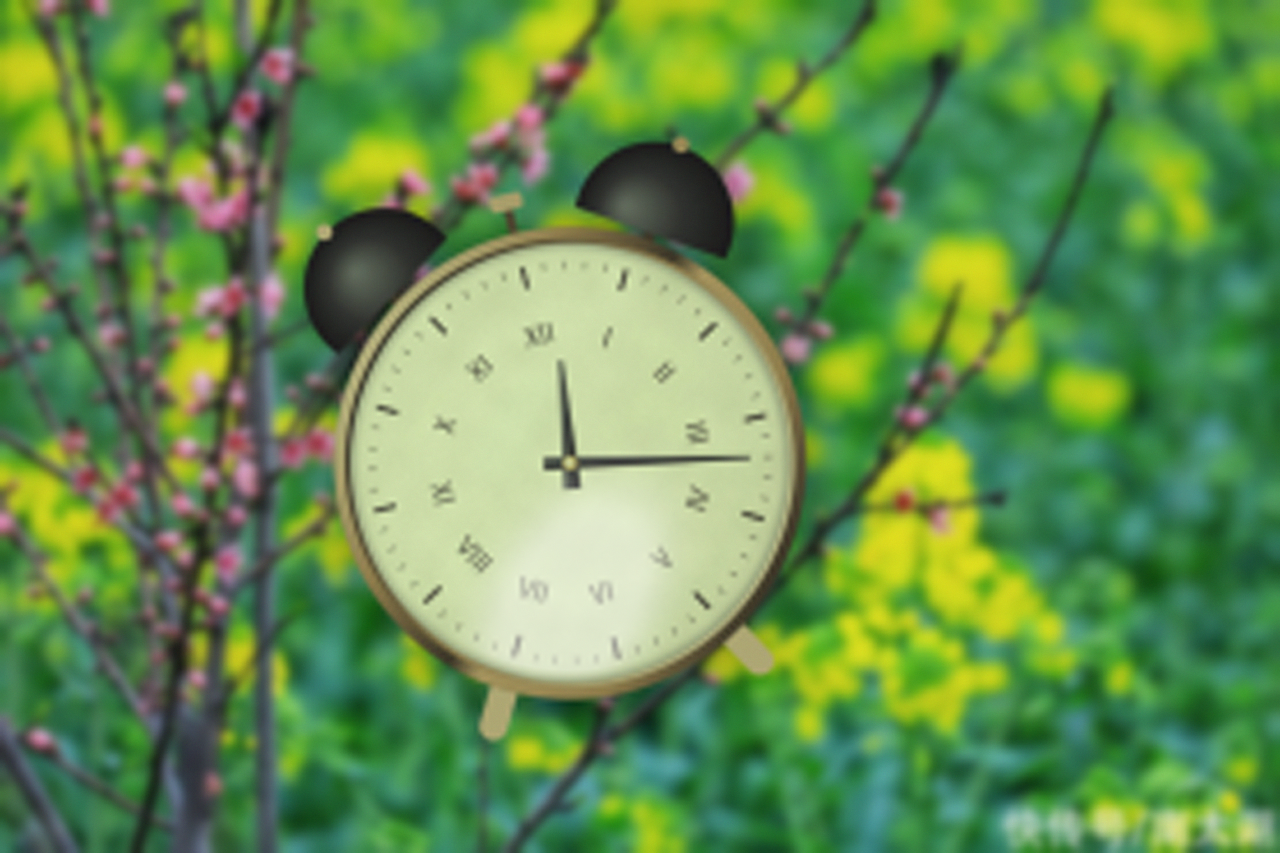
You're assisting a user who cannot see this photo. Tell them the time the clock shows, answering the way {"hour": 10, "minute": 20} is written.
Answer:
{"hour": 12, "minute": 17}
